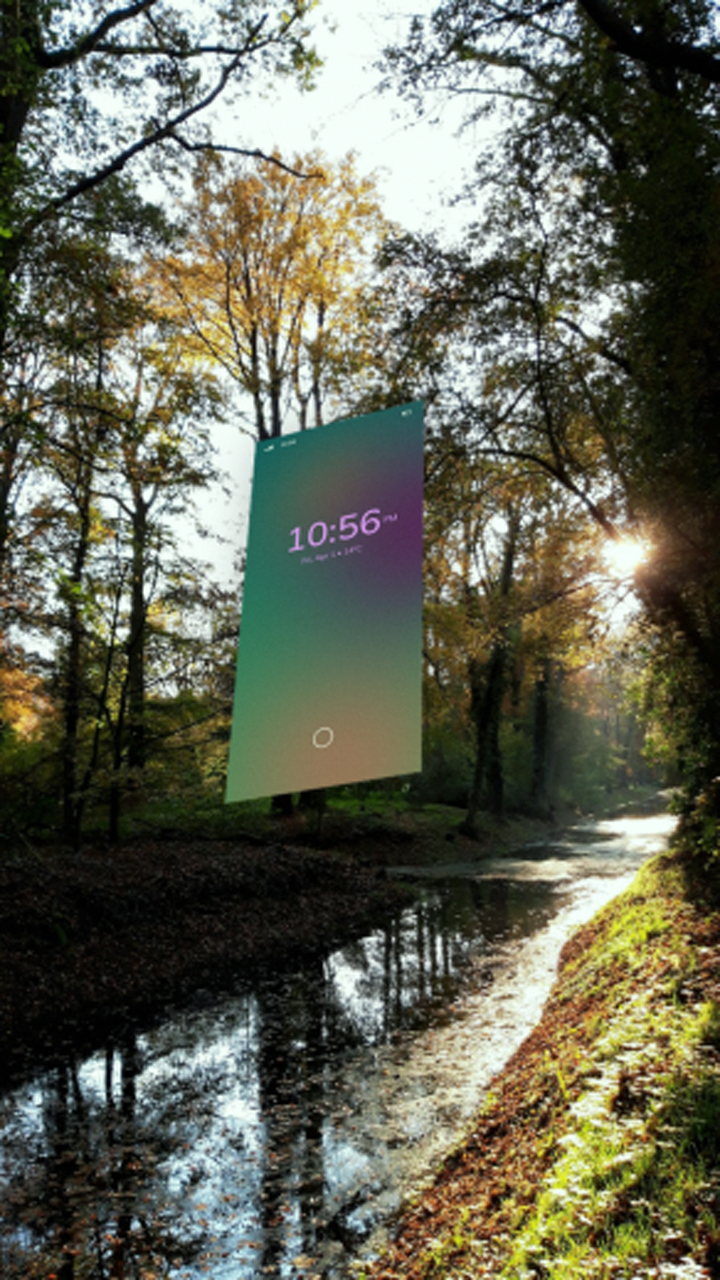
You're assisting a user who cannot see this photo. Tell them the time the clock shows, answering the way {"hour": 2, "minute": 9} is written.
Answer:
{"hour": 10, "minute": 56}
